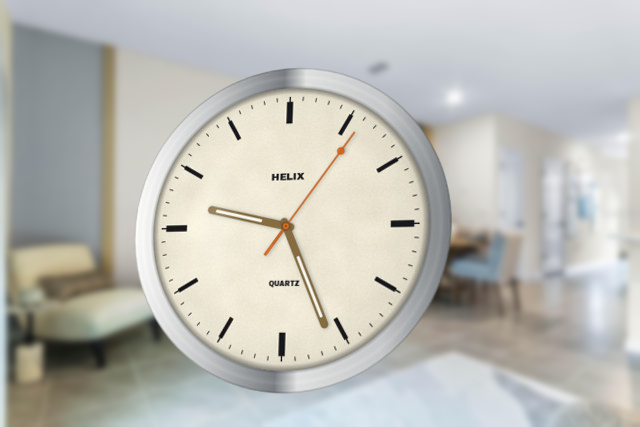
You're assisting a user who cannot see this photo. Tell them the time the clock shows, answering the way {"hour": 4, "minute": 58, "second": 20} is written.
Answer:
{"hour": 9, "minute": 26, "second": 6}
